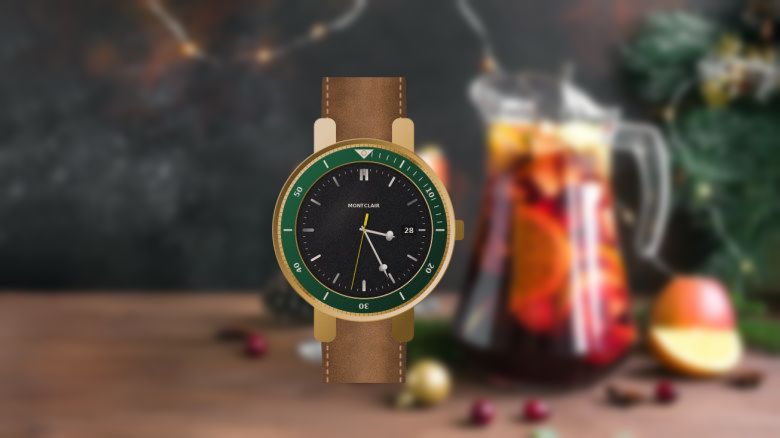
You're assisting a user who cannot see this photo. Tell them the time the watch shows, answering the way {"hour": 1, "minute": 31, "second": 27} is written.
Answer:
{"hour": 3, "minute": 25, "second": 32}
